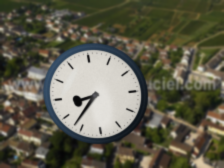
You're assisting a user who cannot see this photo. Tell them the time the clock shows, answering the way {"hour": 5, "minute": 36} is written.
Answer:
{"hour": 8, "minute": 37}
